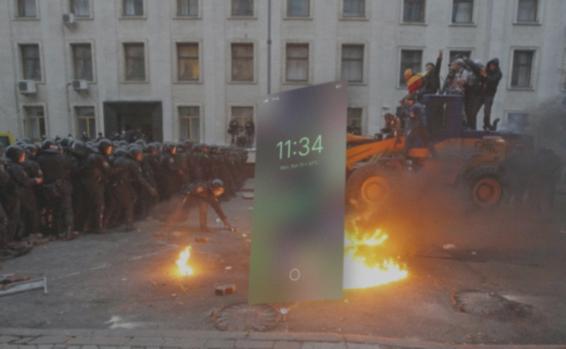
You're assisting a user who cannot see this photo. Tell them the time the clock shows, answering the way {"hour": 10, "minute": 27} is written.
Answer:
{"hour": 11, "minute": 34}
